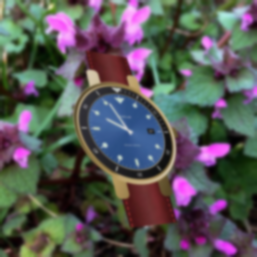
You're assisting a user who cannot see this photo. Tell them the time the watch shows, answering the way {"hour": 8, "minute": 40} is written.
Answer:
{"hour": 9, "minute": 56}
